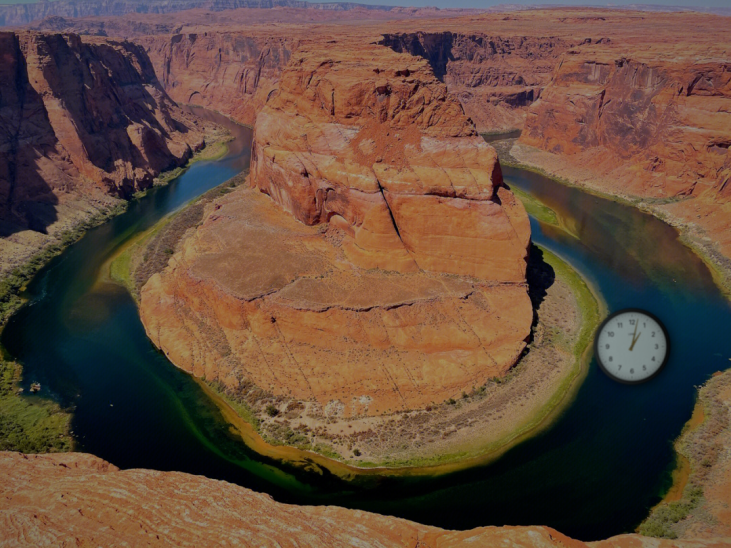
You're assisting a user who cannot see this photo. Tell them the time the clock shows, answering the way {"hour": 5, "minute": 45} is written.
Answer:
{"hour": 1, "minute": 2}
